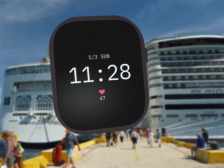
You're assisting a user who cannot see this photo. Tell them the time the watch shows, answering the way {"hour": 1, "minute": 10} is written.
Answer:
{"hour": 11, "minute": 28}
